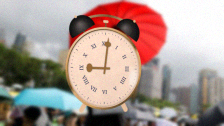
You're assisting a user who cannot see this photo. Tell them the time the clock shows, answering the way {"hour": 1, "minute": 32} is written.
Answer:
{"hour": 9, "minute": 1}
